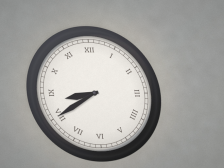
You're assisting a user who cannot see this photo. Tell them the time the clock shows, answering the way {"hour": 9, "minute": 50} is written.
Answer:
{"hour": 8, "minute": 40}
